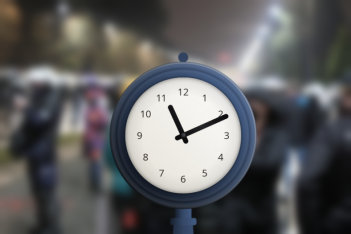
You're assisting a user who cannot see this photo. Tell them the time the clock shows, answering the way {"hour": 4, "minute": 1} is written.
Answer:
{"hour": 11, "minute": 11}
